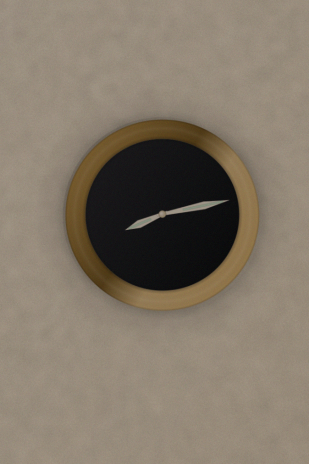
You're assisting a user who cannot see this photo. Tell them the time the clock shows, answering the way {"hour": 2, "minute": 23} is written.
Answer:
{"hour": 8, "minute": 13}
